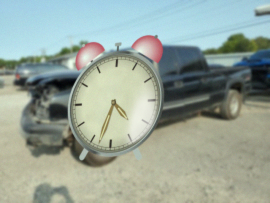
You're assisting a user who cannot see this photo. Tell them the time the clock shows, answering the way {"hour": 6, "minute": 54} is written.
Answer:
{"hour": 4, "minute": 33}
